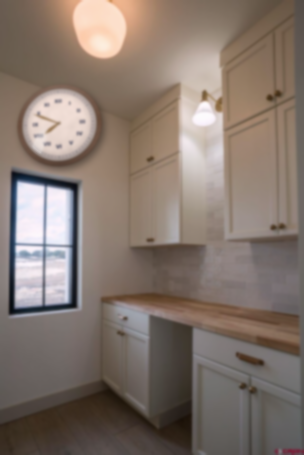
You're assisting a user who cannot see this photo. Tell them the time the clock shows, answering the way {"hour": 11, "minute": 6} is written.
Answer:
{"hour": 7, "minute": 49}
